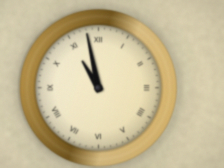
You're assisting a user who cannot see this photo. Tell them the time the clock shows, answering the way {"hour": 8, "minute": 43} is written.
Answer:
{"hour": 10, "minute": 58}
